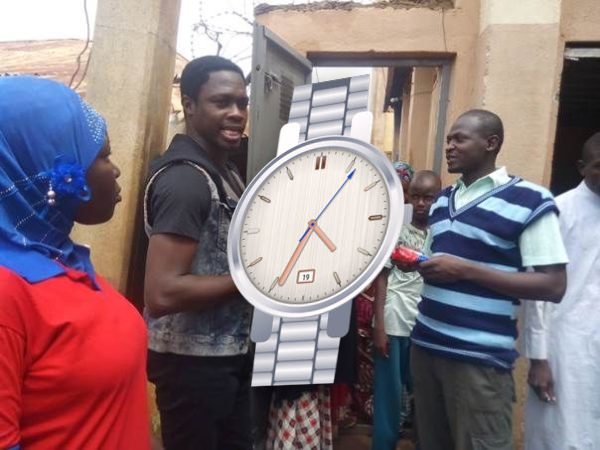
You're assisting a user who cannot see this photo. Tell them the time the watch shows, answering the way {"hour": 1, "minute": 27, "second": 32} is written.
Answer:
{"hour": 4, "minute": 34, "second": 6}
